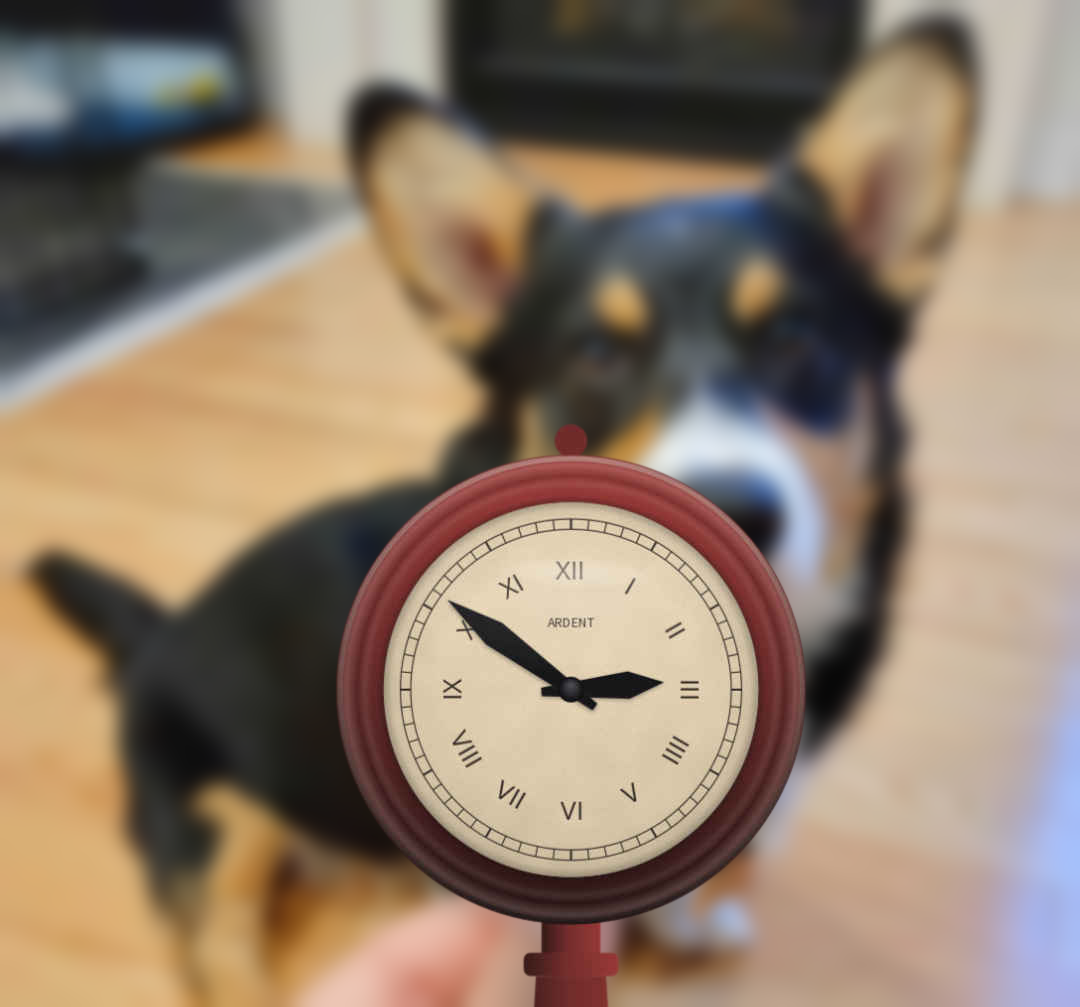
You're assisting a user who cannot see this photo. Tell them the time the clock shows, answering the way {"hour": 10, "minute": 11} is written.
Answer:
{"hour": 2, "minute": 51}
